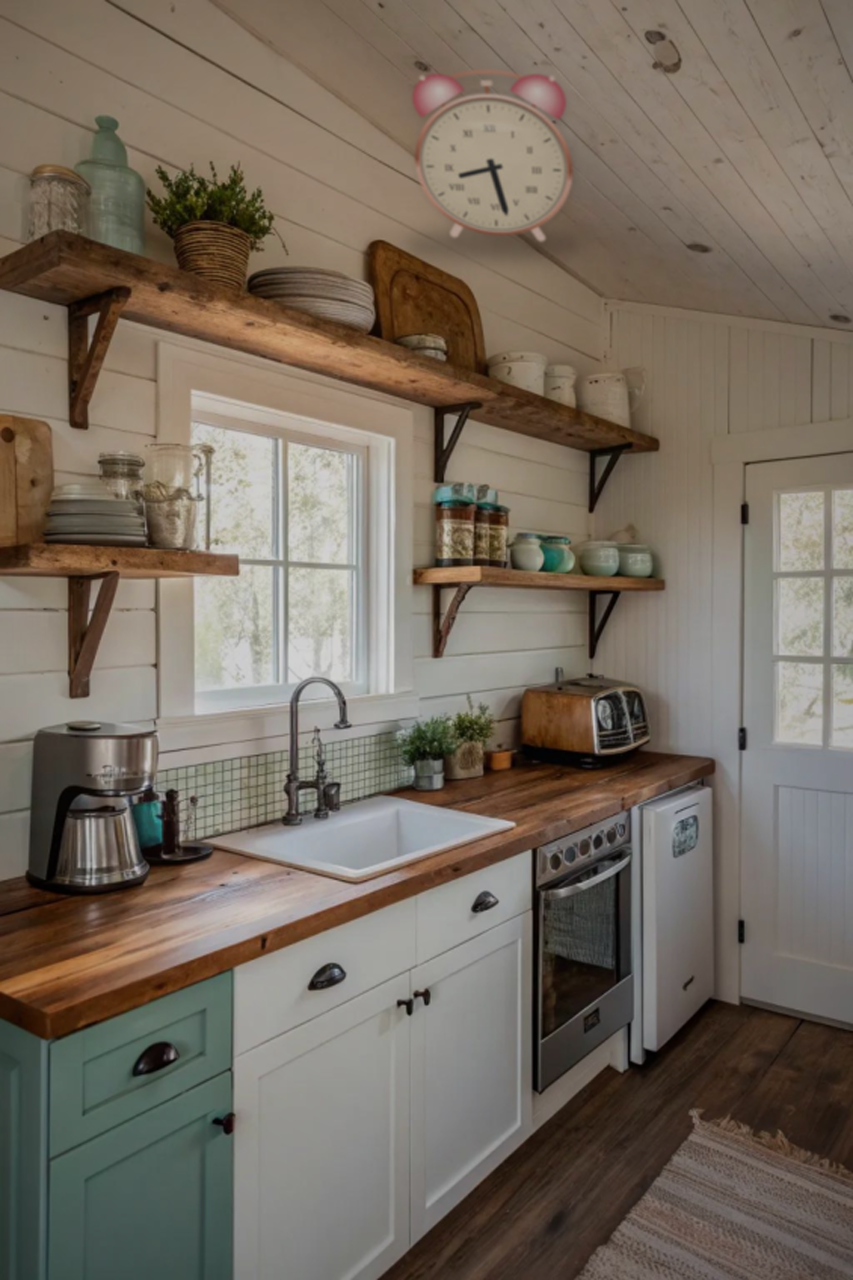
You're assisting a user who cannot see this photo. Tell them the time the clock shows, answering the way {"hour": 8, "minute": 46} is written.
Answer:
{"hour": 8, "minute": 28}
